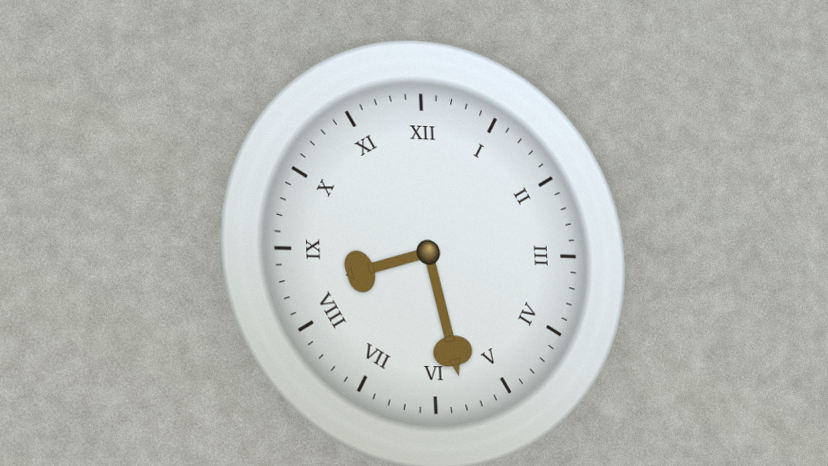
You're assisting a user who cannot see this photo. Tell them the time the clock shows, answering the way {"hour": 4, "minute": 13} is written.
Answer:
{"hour": 8, "minute": 28}
